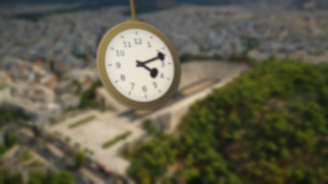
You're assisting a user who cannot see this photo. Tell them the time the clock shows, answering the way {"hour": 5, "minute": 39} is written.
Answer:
{"hour": 4, "minute": 12}
